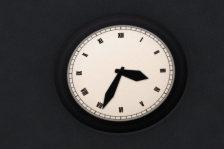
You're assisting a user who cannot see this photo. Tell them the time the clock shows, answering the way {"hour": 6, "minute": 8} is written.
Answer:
{"hour": 3, "minute": 34}
